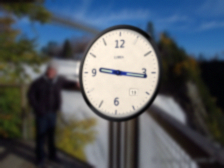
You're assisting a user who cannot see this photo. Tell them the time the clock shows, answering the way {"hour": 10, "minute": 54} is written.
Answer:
{"hour": 9, "minute": 16}
